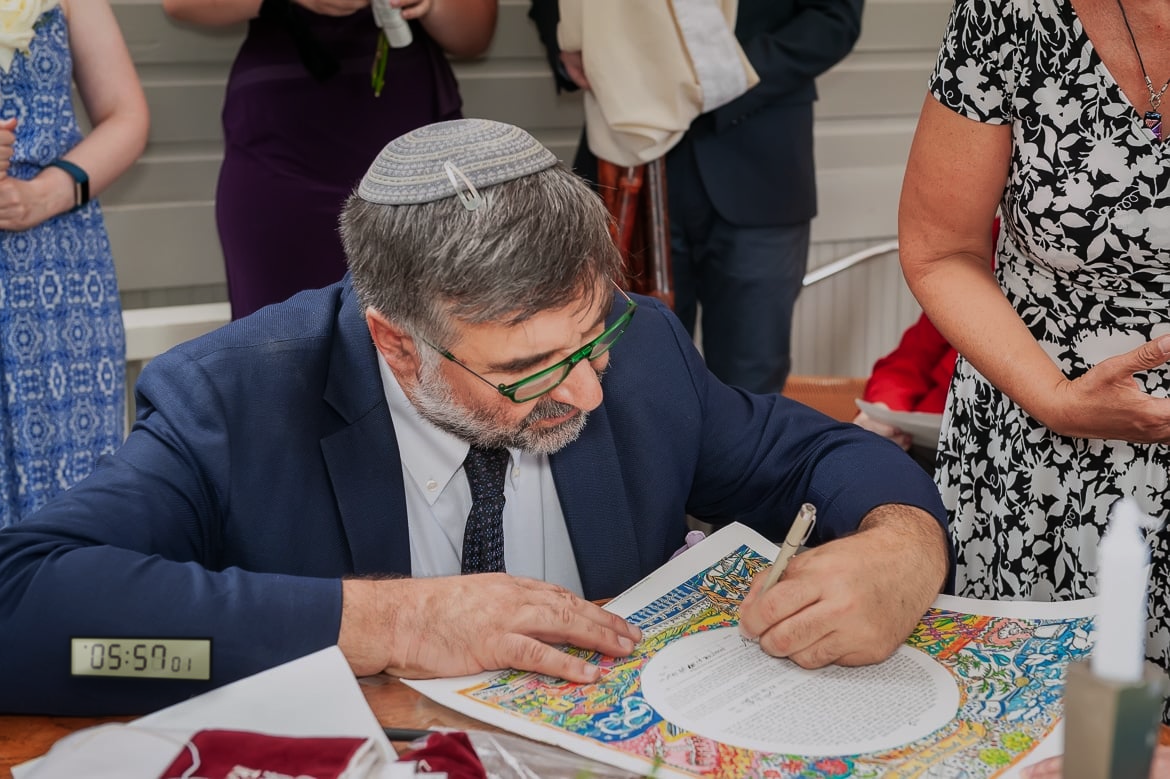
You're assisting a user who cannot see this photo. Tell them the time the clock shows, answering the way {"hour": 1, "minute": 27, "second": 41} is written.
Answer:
{"hour": 5, "minute": 57, "second": 1}
